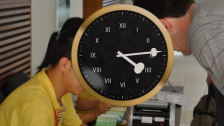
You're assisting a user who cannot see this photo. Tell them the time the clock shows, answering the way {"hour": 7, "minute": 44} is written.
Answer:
{"hour": 4, "minute": 14}
